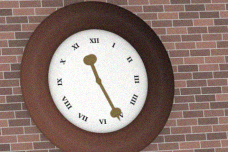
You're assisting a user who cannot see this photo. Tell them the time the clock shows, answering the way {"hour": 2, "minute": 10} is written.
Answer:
{"hour": 11, "minute": 26}
